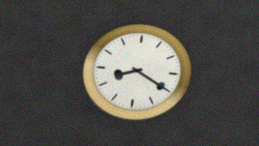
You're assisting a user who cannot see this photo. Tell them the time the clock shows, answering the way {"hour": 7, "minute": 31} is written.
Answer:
{"hour": 8, "minute": 20}
